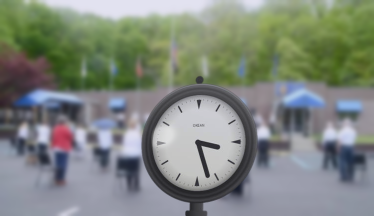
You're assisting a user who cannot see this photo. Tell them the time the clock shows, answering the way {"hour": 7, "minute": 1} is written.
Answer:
{"hour": 3, "minute": 27}
